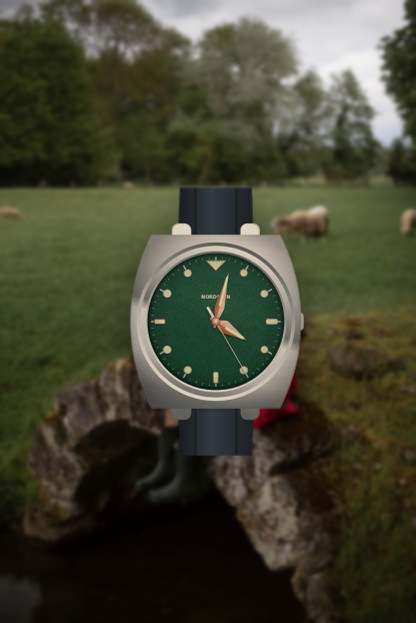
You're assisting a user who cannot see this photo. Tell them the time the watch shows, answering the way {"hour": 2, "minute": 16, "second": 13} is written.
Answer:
{"hour": 4, "minute": 2, "second": 25}
